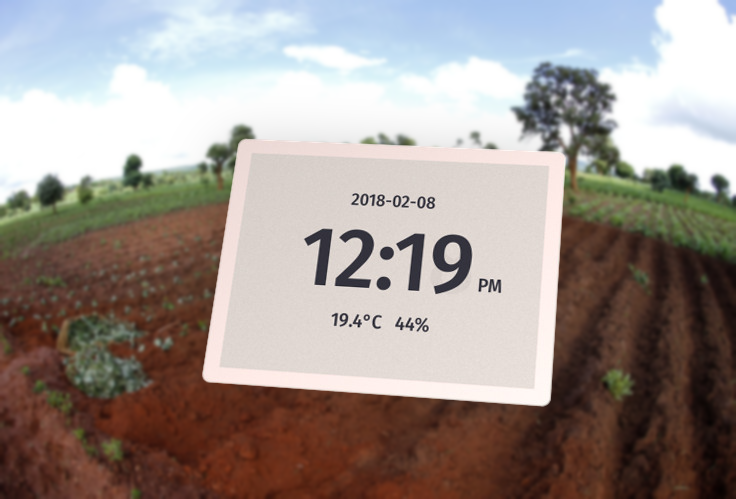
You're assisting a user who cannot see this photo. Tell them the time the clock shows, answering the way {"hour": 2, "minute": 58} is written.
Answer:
{"hour": 12, "minute": 19}
